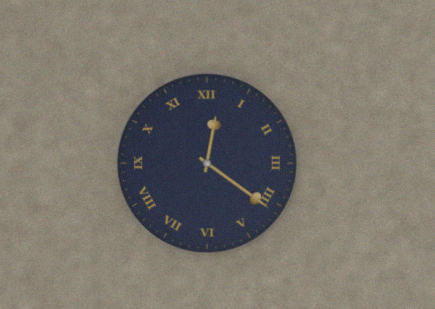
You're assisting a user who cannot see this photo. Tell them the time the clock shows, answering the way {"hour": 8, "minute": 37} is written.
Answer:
{"hour": 12, "minute": 21}
